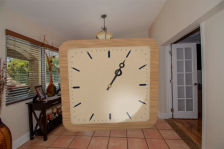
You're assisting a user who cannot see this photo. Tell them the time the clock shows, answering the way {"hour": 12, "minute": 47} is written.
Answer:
{"hour": 1, "minute": 5}
